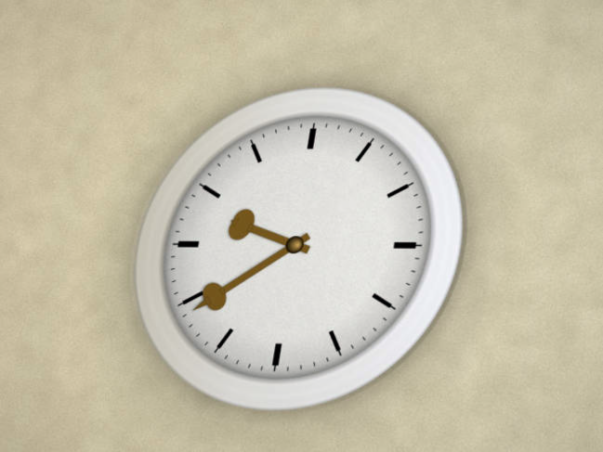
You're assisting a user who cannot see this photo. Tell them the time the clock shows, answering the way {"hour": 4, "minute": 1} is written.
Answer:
{"hour": 9, "minute": 39}
